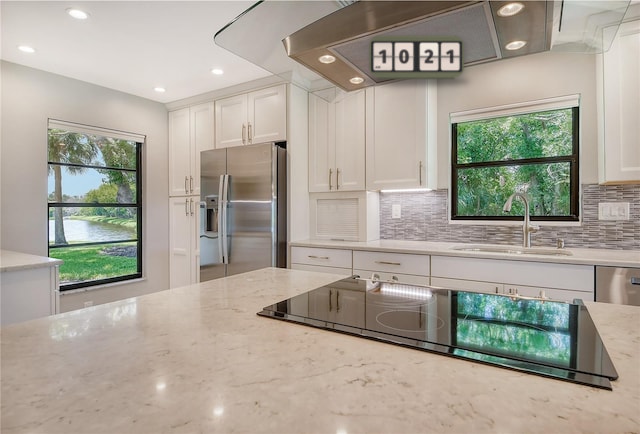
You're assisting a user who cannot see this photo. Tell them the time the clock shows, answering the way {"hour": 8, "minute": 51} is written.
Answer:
{"hour": 10, "minute": 21}
